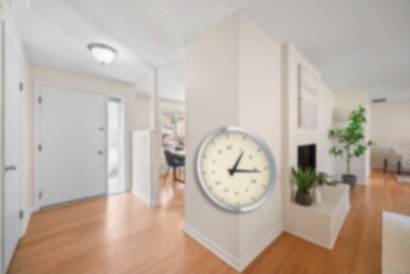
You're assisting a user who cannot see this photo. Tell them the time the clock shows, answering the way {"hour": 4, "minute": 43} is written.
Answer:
{"hour": 1, "minute": 16}
